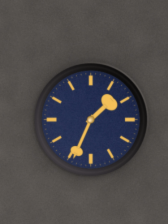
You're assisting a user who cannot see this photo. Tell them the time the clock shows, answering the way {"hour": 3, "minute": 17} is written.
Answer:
{"hour": 1, "minute": 34}
